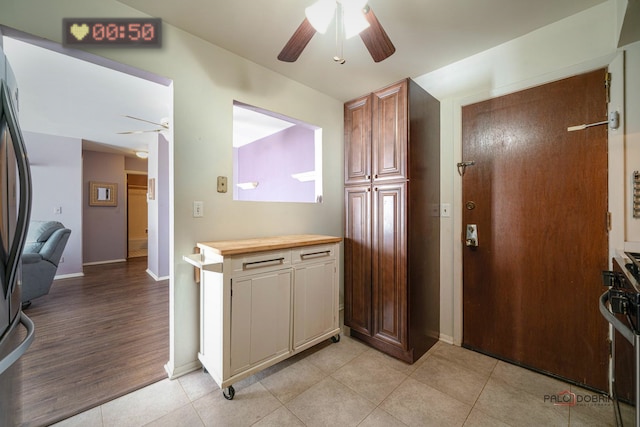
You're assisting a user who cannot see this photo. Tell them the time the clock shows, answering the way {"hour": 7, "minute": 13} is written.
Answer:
{"hour": 0, "minute": 50}
